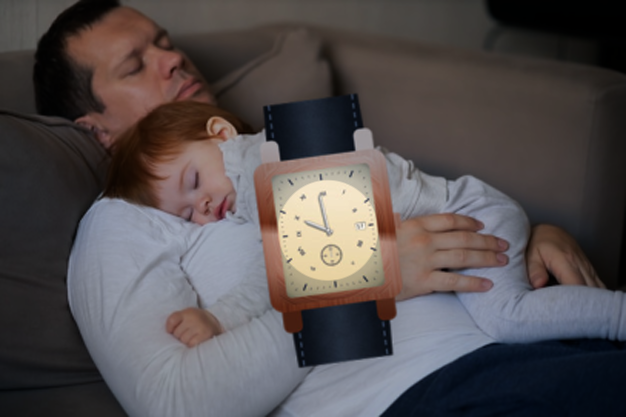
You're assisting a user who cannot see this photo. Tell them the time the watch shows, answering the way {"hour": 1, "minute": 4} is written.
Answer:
{"hour": 9, "minute": 59}
